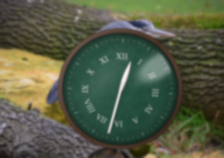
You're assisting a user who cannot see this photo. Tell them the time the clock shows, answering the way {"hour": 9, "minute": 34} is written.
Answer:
{"hour": 12, "minute": 32}
